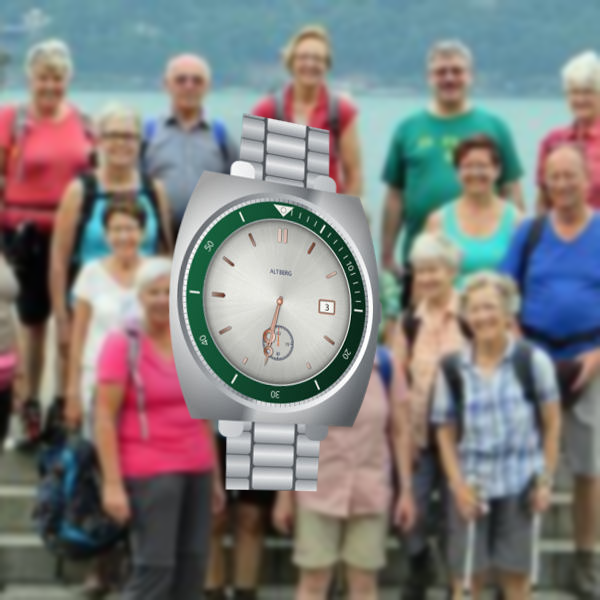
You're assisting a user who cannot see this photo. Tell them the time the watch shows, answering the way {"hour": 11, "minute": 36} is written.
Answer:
{"hour": 6, "minute": 32}
